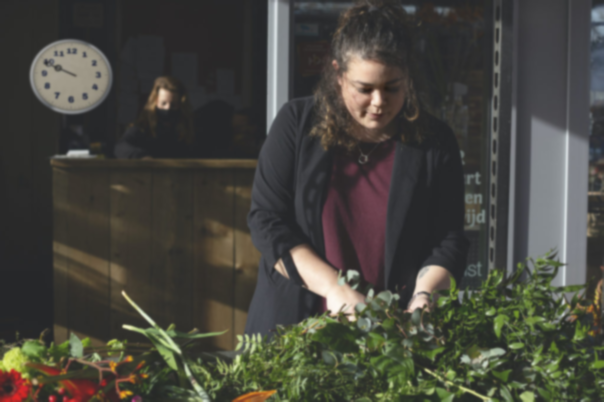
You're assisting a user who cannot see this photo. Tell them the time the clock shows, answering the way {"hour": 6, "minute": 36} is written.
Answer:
{"hour": 9, "minute": 49}
